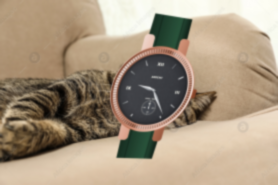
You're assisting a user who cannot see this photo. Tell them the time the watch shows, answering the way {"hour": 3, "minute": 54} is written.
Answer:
{"hour": 9, "minute": 24}
